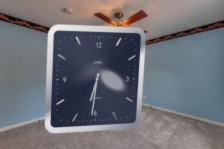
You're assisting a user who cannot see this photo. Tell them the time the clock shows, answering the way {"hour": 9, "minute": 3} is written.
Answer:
{"hour": 6, "minute": 31}
